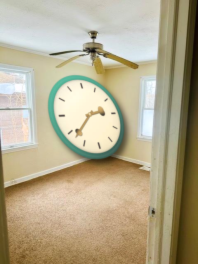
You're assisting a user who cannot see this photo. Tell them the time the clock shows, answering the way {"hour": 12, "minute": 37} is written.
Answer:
{"hour": 2, "minute": 38}
